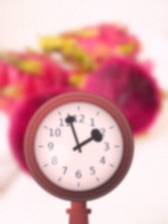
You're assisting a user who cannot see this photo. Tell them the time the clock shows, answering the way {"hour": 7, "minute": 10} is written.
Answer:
{"hour": 1, "minute": 57}
